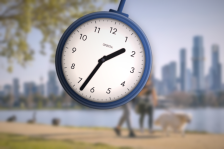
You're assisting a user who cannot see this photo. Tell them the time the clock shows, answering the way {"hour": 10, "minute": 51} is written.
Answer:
{"hour": 1, "minute": 33}
